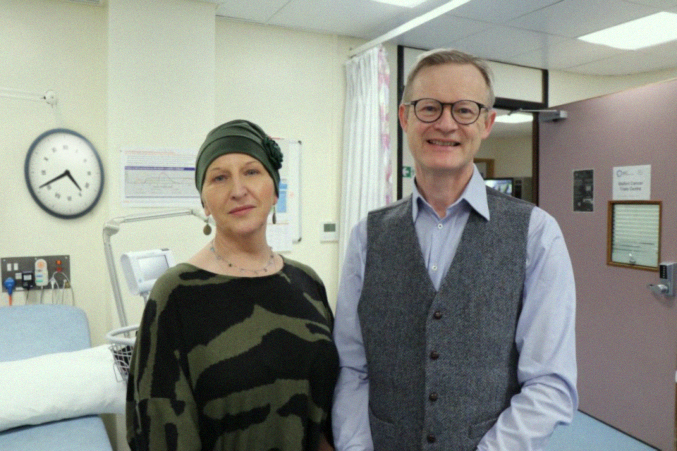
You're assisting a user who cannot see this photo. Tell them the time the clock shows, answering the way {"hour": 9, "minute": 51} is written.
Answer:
{"hour": 4, "minute": 41}
